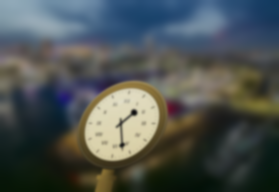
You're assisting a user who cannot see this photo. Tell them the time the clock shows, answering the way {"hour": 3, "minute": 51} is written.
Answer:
{"hour": 1, "minute": 27}
